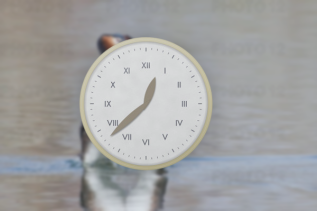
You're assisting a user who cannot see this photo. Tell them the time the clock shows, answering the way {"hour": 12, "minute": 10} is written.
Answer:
{"hour": 12, "minute": 38}
